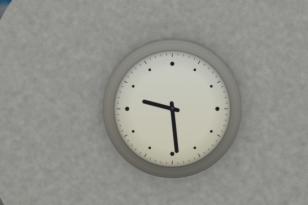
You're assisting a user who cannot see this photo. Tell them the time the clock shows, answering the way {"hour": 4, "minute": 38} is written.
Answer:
{"hour": 9, "minute": 29}
